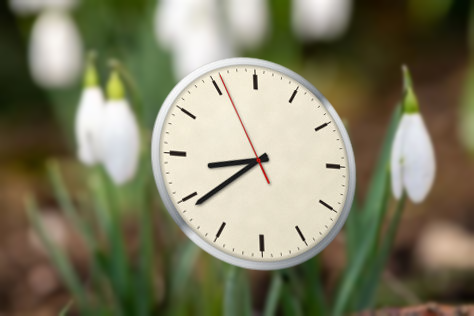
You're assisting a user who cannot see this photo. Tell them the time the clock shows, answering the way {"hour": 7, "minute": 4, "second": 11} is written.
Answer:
{"hour": 8, "minute": 38, "second": 56}
